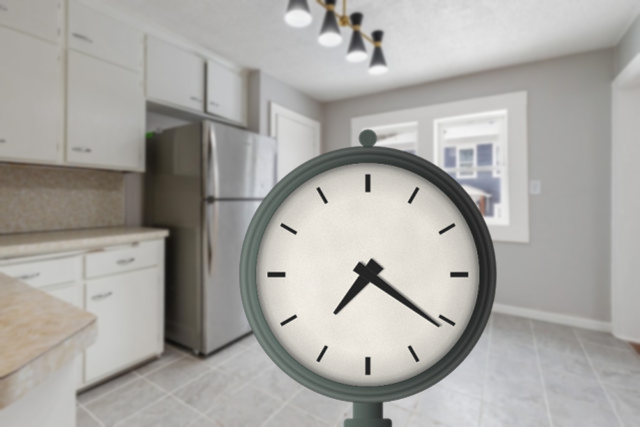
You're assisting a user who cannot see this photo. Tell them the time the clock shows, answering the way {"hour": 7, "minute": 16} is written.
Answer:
{"hour": 7, "minute": 21}
